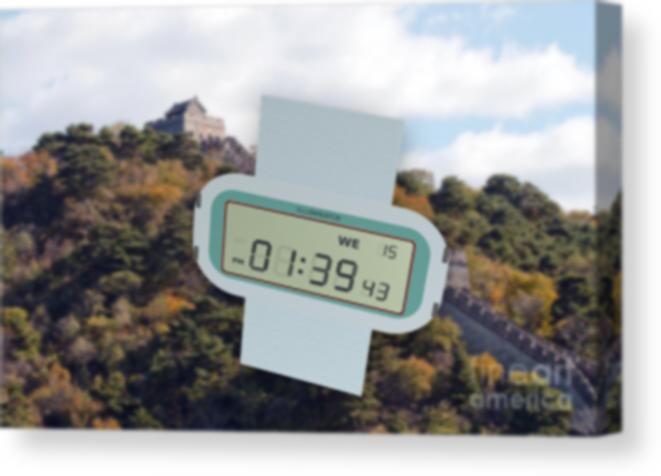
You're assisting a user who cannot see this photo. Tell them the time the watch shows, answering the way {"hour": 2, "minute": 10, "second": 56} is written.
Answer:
{"hour": 1, "minute": 39, "second": 43}
